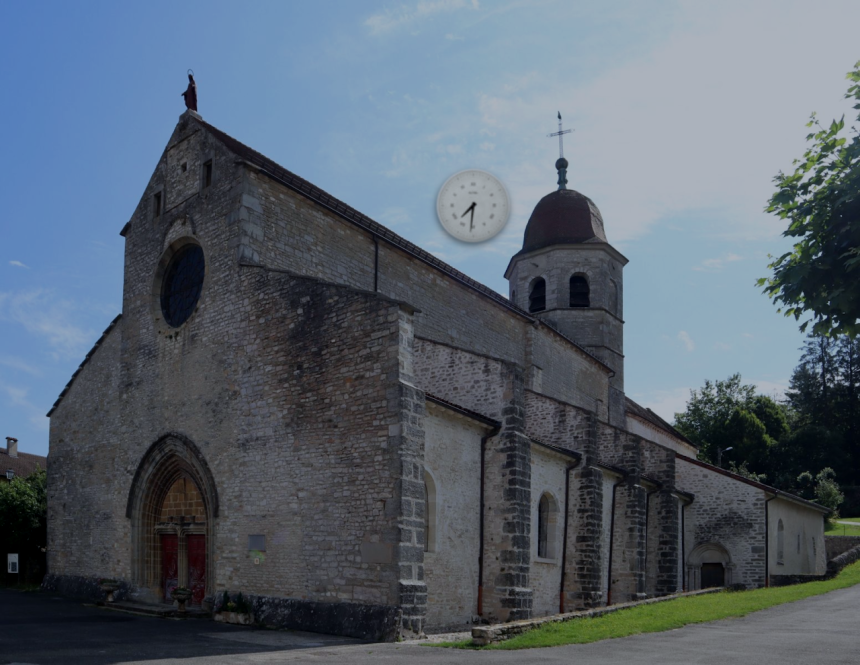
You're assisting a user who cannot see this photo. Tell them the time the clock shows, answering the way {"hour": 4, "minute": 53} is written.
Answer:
{"hour": 7, "minute": 31}
